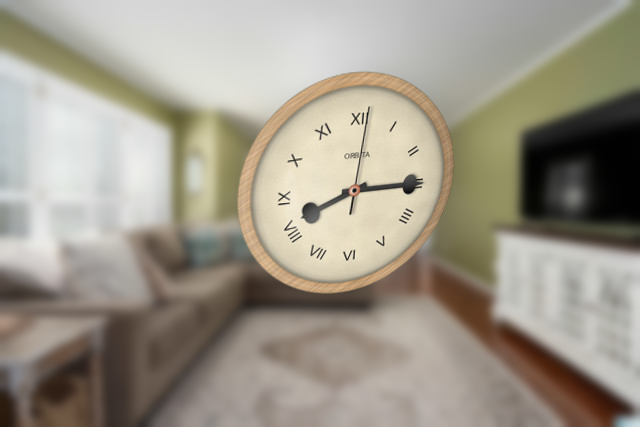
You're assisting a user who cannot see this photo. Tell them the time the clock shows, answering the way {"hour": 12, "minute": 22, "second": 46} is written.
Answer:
{"hour": 8, "minute": 15, "second": 1}
